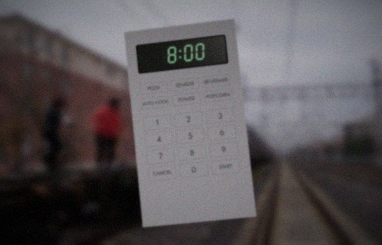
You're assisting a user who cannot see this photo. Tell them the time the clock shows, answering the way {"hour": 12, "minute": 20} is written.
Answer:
{"hour": 8, "minute": 0}
